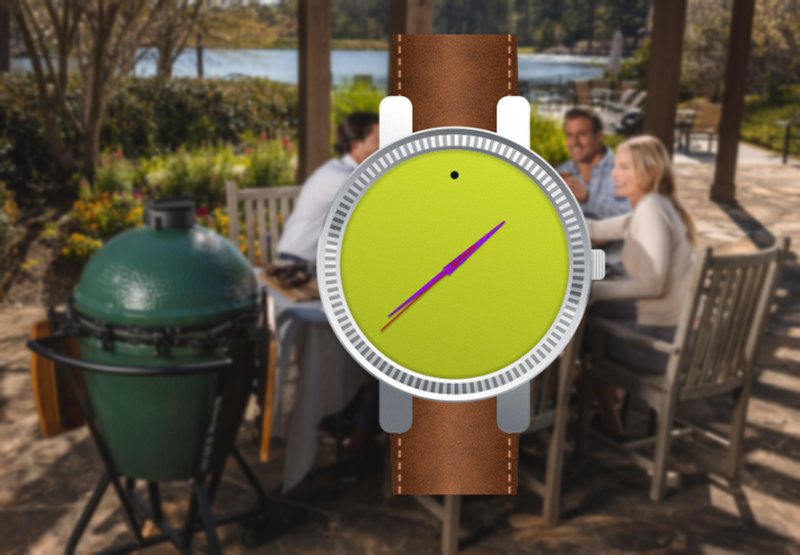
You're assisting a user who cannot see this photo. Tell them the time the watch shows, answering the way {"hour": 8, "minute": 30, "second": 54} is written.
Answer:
{"hour": 1, "minute": 38, "second": 38}
